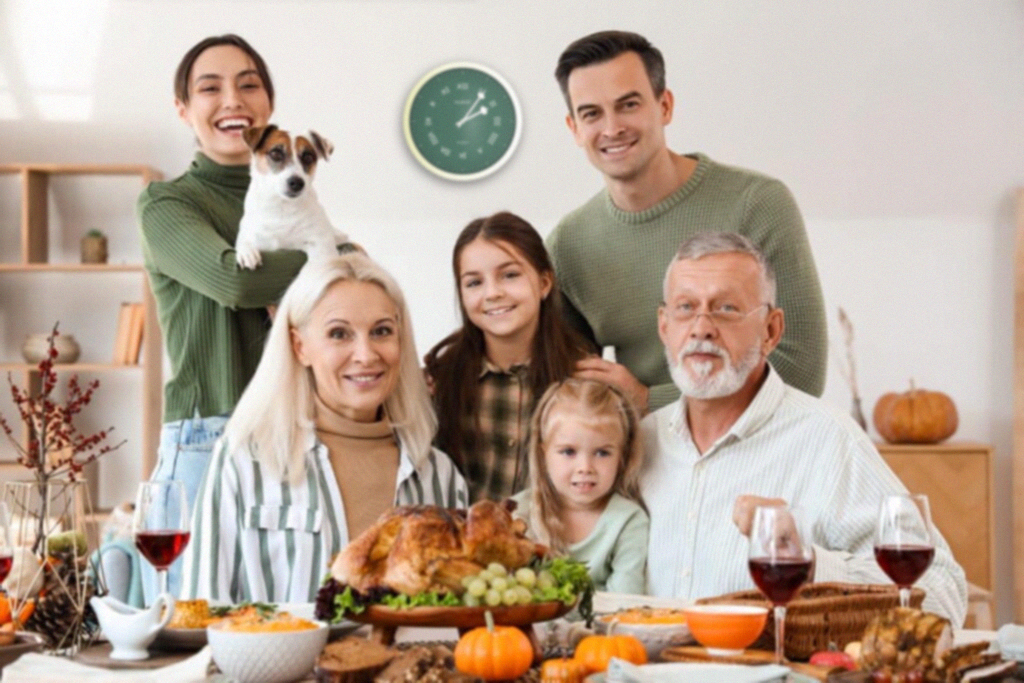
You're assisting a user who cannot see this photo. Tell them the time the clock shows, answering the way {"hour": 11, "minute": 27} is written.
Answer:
{"hour": 2, "minute": 6}
